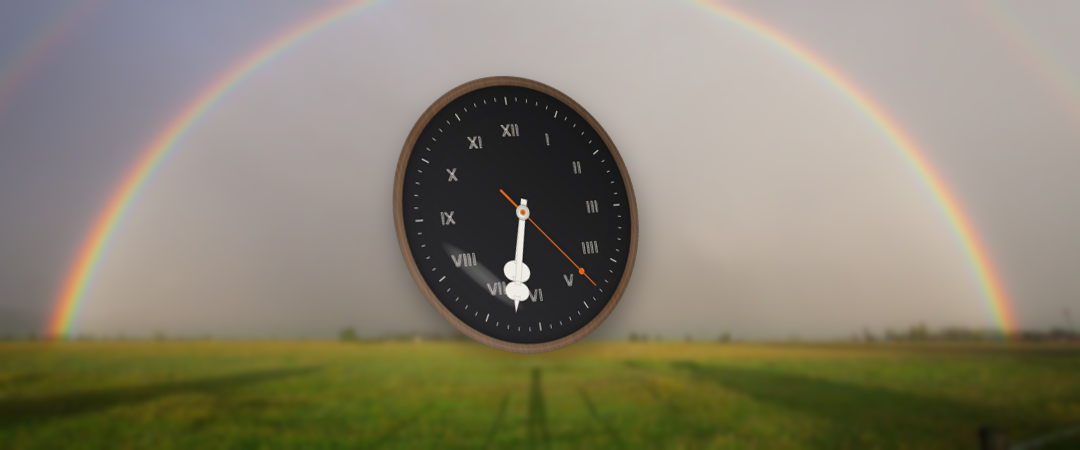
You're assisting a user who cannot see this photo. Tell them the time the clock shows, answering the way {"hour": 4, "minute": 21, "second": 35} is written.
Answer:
{"hour": 6, "minute": 32, "second": 23}
